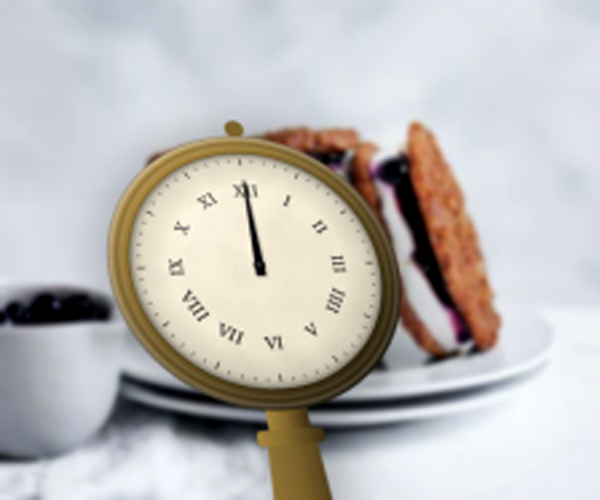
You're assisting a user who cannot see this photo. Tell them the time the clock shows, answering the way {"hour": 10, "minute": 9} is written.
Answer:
{"hour": 12, "minute": 0}
